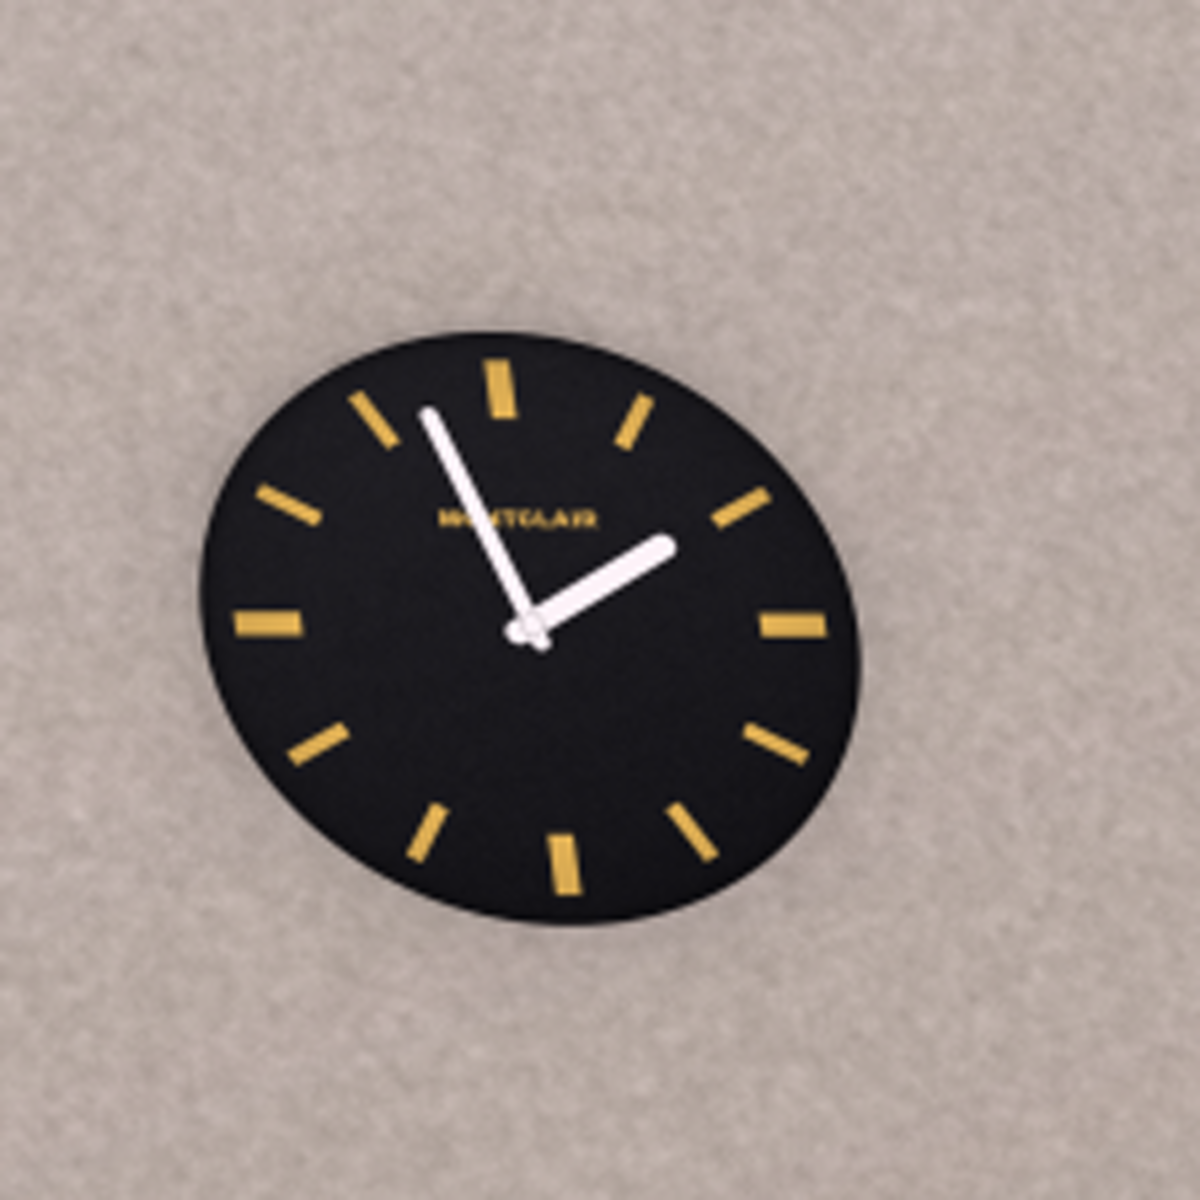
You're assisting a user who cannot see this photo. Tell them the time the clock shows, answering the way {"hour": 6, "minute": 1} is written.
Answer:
{"hour": 1, "minute": 57}
